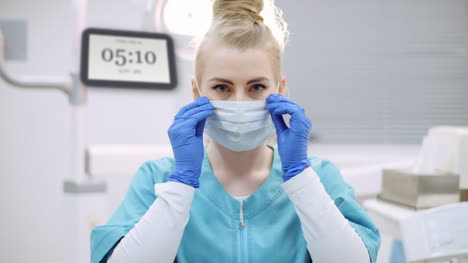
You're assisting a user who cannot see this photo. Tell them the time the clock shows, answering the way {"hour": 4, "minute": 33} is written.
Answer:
{"hour": 5, "minute": 10}
